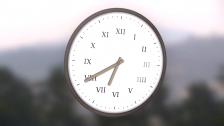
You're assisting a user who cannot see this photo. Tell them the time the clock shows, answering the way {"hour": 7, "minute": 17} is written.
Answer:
{"hour": 6, "minute": 40}
